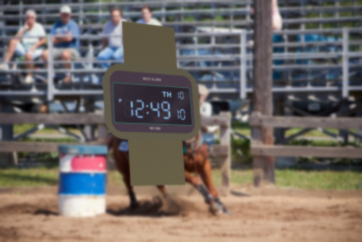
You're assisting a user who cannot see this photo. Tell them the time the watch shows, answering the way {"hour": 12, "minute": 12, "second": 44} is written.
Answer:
{"hour": 12, "minute": 49, "second": 10}
